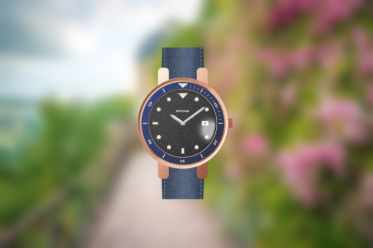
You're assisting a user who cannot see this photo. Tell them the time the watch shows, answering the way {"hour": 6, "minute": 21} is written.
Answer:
{"hour": 10, "minute": 9}
